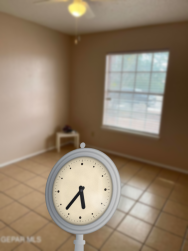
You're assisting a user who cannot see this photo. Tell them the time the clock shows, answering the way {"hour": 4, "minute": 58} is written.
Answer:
{"hour": 5, "minute": 37}
